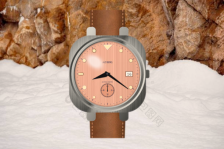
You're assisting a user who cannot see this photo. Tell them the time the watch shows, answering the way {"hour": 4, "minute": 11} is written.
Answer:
{"hour": 8, "minute": 21}
